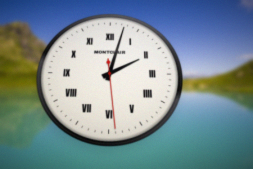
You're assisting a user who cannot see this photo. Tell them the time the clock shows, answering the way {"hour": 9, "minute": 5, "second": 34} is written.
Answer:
{"hour": 2, "minute": 2, "second": 29}
